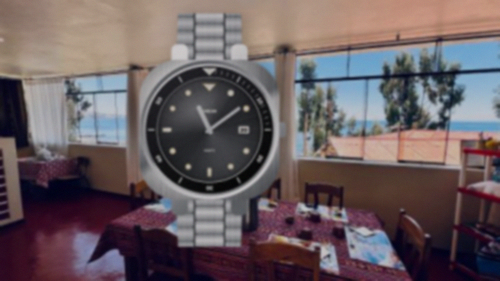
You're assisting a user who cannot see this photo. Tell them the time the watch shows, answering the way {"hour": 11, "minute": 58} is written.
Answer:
{"hour": 11, "minute": 9}
